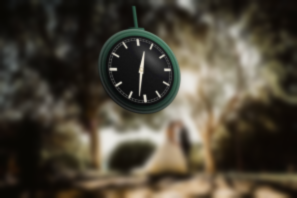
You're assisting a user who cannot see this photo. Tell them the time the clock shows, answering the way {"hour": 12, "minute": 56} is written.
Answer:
{"hour": 12, "minute": 32}
